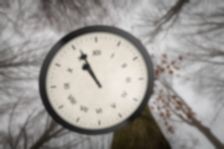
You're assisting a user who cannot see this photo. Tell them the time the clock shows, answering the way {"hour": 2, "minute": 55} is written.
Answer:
{"hour": 10, "minute": 56}
